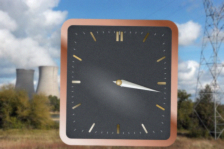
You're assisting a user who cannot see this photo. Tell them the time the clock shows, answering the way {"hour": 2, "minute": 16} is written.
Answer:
{"hour": 3, "minute": 17}
